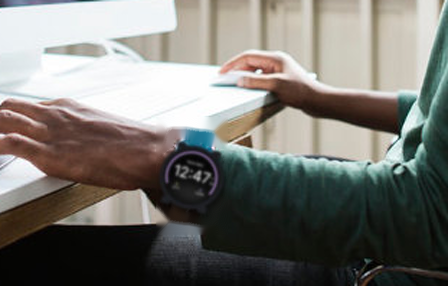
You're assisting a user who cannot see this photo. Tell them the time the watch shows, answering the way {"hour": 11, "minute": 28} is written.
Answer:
{"hour": 12, "minute": 47}
